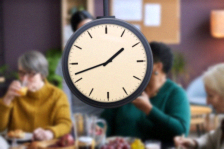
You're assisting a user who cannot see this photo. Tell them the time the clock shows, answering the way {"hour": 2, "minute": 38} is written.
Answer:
{"hour": 1, "minute": 42}
